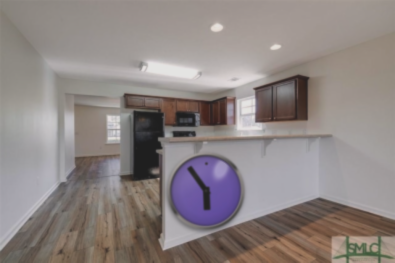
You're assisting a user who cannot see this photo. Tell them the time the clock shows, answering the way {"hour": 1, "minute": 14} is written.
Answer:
{"hour": 5, "minute": 54}
